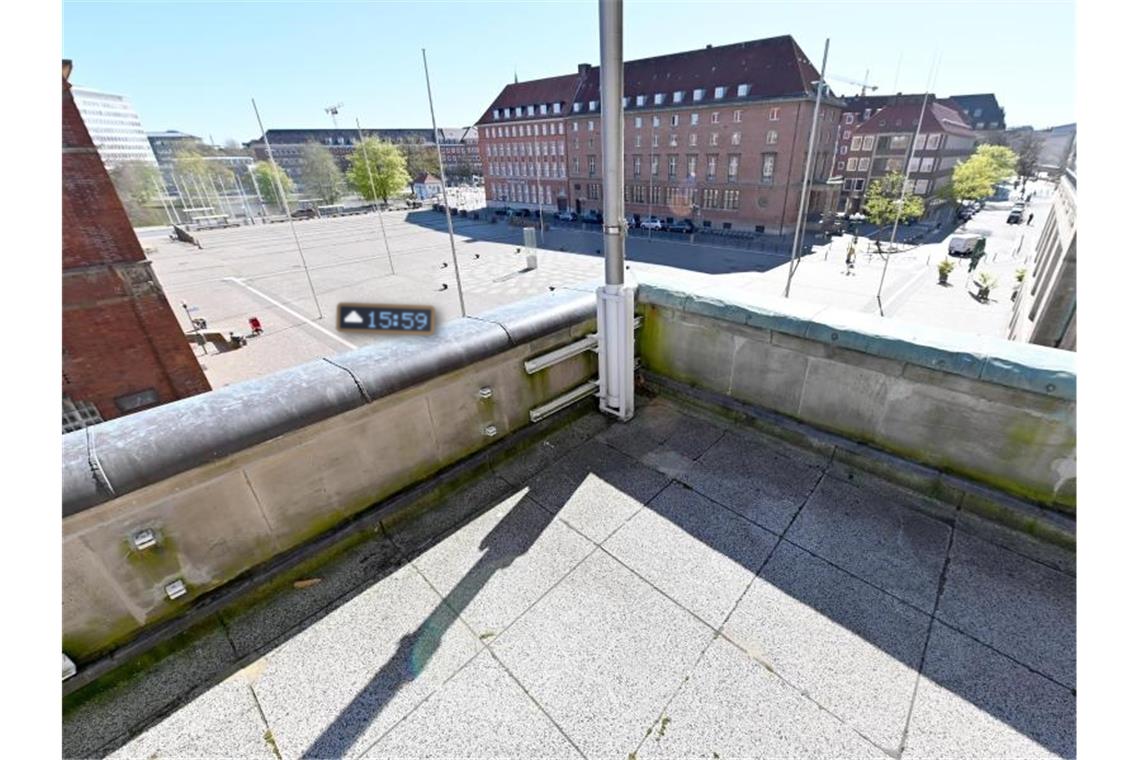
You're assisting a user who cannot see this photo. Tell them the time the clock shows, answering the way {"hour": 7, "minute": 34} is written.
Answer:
{"hour": 15, "minute": 59}
